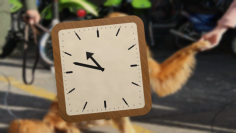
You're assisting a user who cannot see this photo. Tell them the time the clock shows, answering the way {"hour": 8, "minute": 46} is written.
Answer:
{"hour": 10, "minute": 48}
